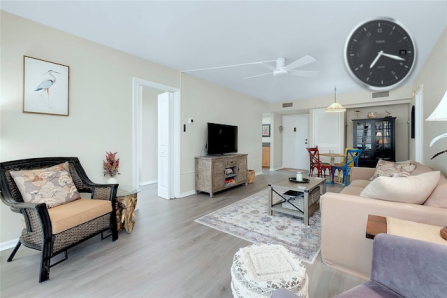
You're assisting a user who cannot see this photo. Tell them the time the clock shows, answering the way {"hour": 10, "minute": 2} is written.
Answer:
{"hour": 7, "minute": 18}
